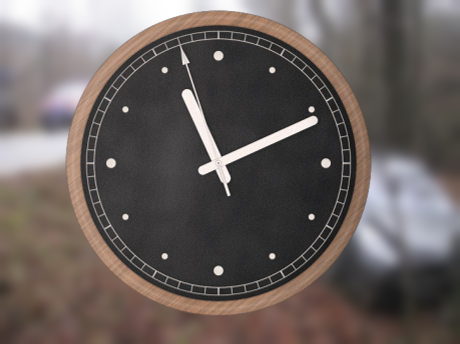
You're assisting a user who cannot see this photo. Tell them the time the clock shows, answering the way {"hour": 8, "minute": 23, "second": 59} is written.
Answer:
{"hour": 11, "minute": 10, "second": 57}
